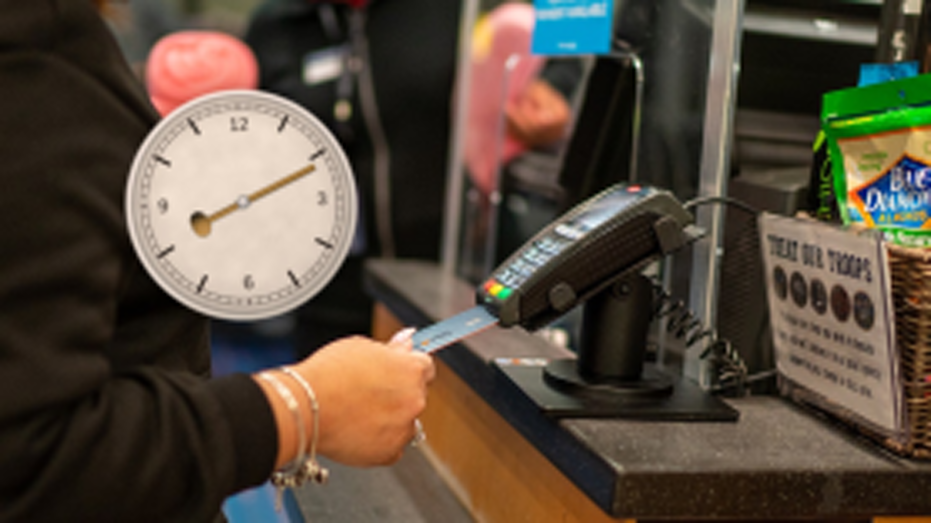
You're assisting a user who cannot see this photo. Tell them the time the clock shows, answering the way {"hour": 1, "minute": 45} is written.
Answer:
{"hour": 8, "minute": 11}
